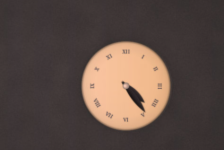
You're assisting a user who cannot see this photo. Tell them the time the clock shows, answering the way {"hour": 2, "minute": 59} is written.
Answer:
{"hour": 4, "minute": 24}
